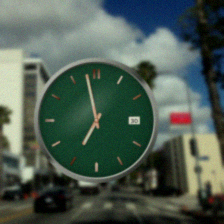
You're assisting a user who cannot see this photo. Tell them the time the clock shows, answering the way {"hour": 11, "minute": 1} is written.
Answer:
{"hour": 6, "minute": 58}
